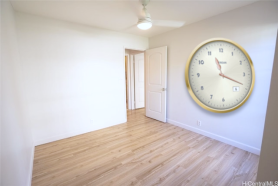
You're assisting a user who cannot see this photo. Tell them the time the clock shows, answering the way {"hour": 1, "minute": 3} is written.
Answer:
{"hour": 11, "minute": 19}
